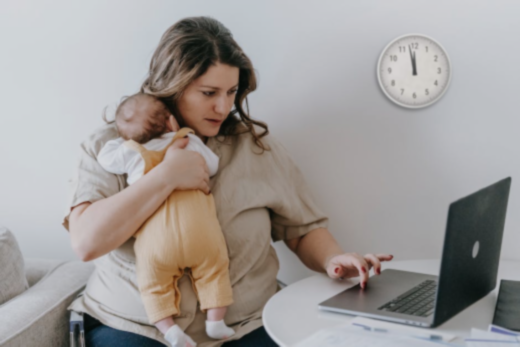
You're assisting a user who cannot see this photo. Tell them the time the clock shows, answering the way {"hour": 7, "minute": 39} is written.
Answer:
{"hour": 11, "minute": 58}
